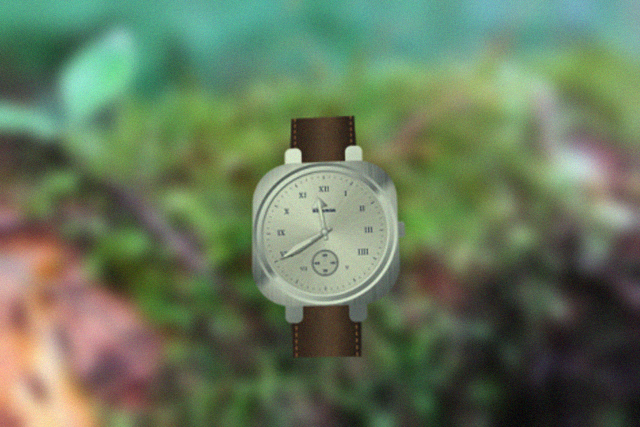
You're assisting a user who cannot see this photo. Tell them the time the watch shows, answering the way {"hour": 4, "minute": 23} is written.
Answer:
{"hour": 11, "minute": 40}
